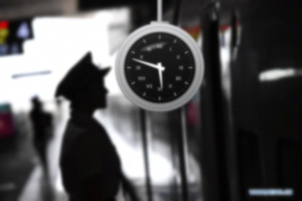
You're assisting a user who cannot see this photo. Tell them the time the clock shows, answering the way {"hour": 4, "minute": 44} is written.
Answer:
{"hour": 5, "minute": 48}
